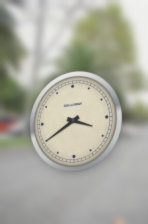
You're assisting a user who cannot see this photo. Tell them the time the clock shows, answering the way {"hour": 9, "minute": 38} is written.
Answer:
{"hour": 3, "minute": 40}
